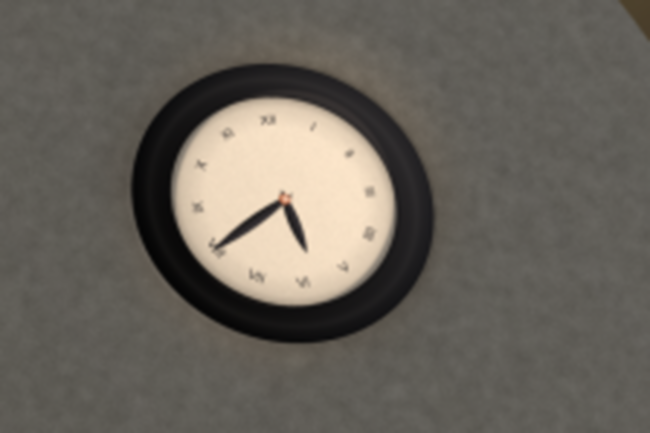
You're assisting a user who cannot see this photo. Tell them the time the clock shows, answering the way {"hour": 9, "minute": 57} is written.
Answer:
{"hour": 5, "minute": 40}
